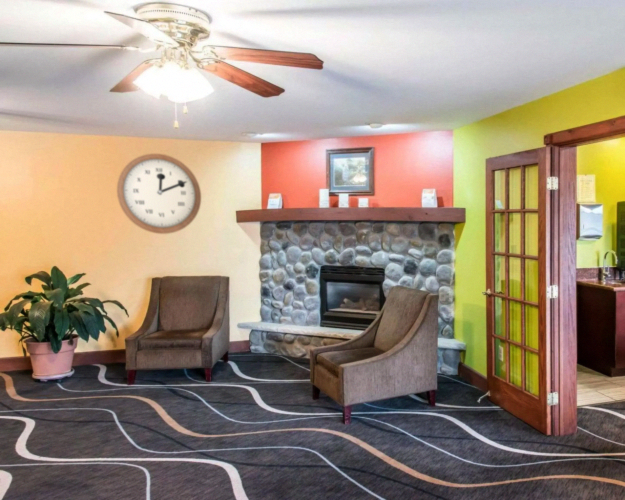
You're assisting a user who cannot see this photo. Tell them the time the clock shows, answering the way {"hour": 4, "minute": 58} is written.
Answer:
{"hour": 12, "minute": 11}
